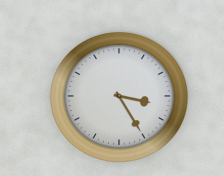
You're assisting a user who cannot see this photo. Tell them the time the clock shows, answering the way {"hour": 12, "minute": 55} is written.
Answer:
{"hour": 3, "minute": 25}
